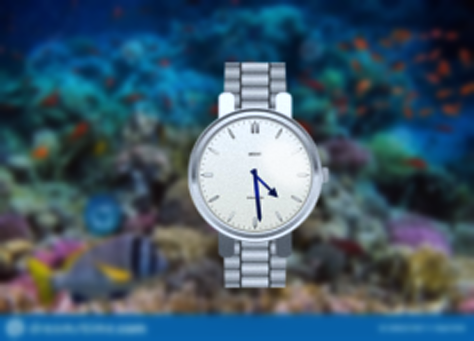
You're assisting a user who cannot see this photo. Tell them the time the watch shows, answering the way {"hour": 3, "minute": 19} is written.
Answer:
{"hour": 4, "minute": 29}
